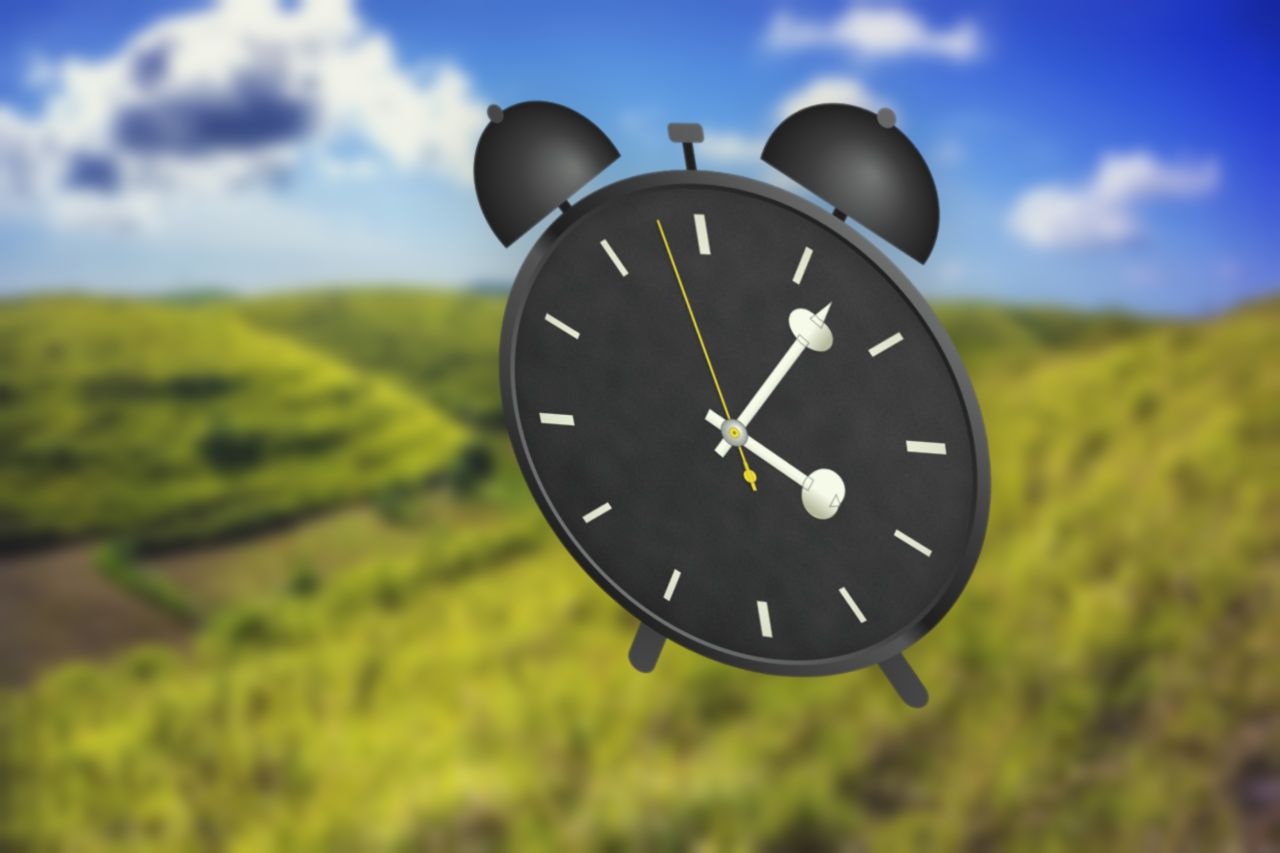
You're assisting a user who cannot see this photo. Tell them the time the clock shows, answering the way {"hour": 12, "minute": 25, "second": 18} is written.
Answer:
{"hour": 4, "minute": 6, "second": 58}
